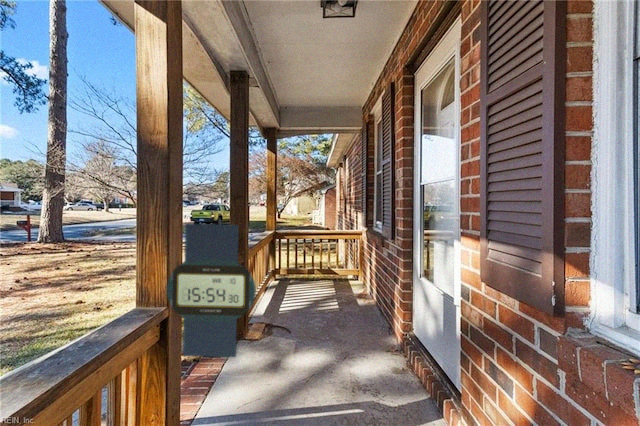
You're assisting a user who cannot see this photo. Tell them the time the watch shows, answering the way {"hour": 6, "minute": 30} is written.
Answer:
{"hour": 15, "minute": 54}
